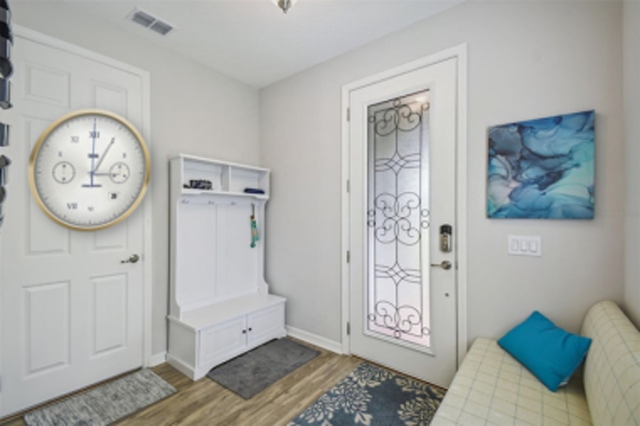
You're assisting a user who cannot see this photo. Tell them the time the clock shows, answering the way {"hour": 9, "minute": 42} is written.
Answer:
{"hour": 3, "minute": 5}
